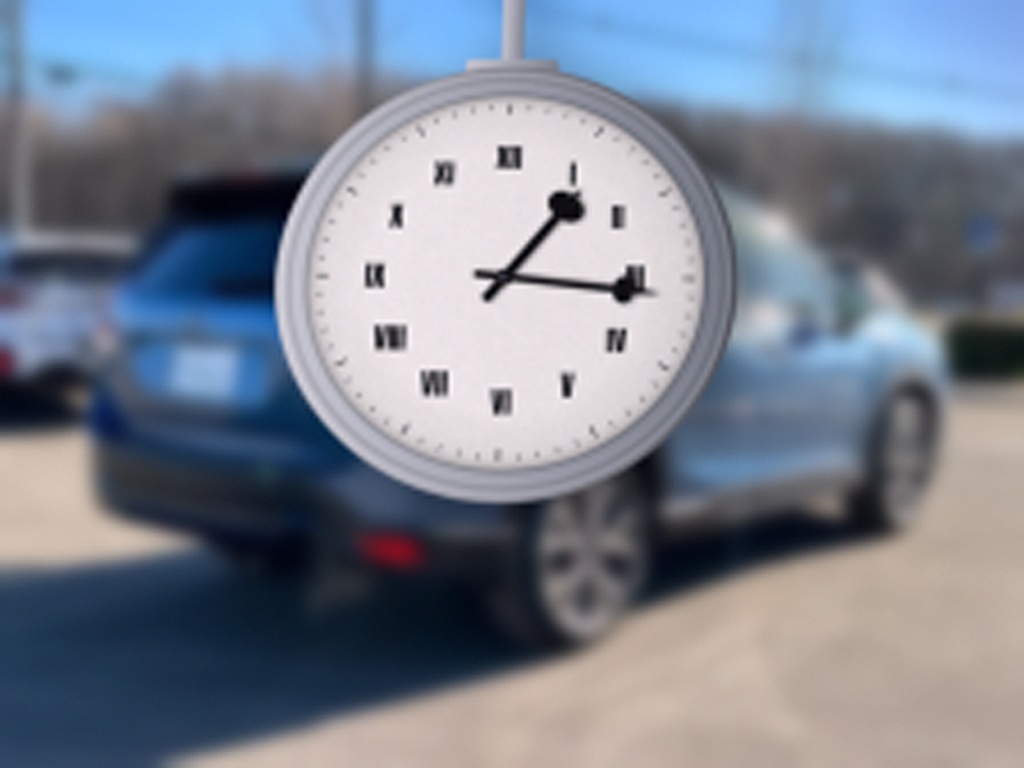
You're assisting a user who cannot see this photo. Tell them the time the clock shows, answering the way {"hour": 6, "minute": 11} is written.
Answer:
{"hour": 1, "minute": 16}
